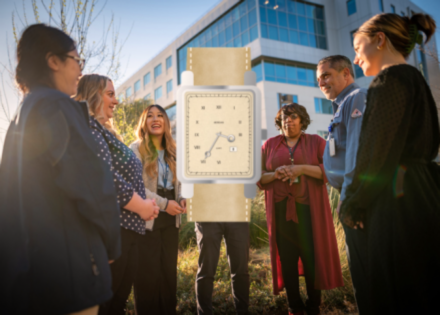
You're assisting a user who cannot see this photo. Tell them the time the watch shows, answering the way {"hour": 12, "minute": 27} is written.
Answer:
{"hour": 3, "minute": 35}
